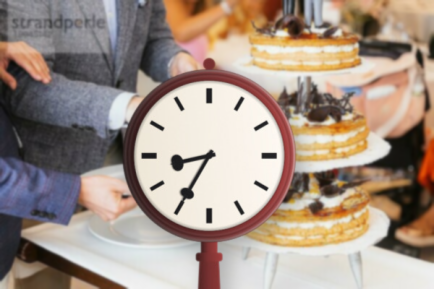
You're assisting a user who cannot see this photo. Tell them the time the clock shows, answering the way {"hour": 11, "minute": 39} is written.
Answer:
{"hour": 8, "minute": 35}
